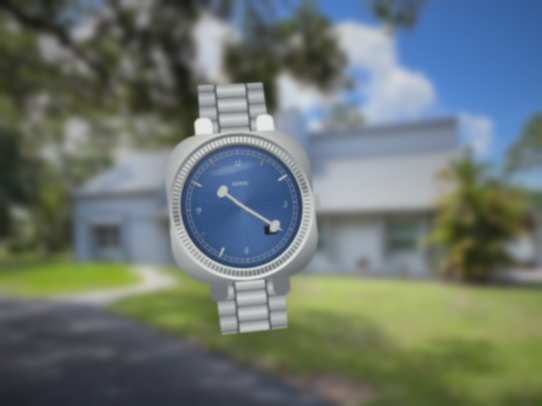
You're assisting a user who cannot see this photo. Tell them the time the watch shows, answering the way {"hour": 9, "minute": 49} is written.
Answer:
{"hour": 10, "minute": 21}
